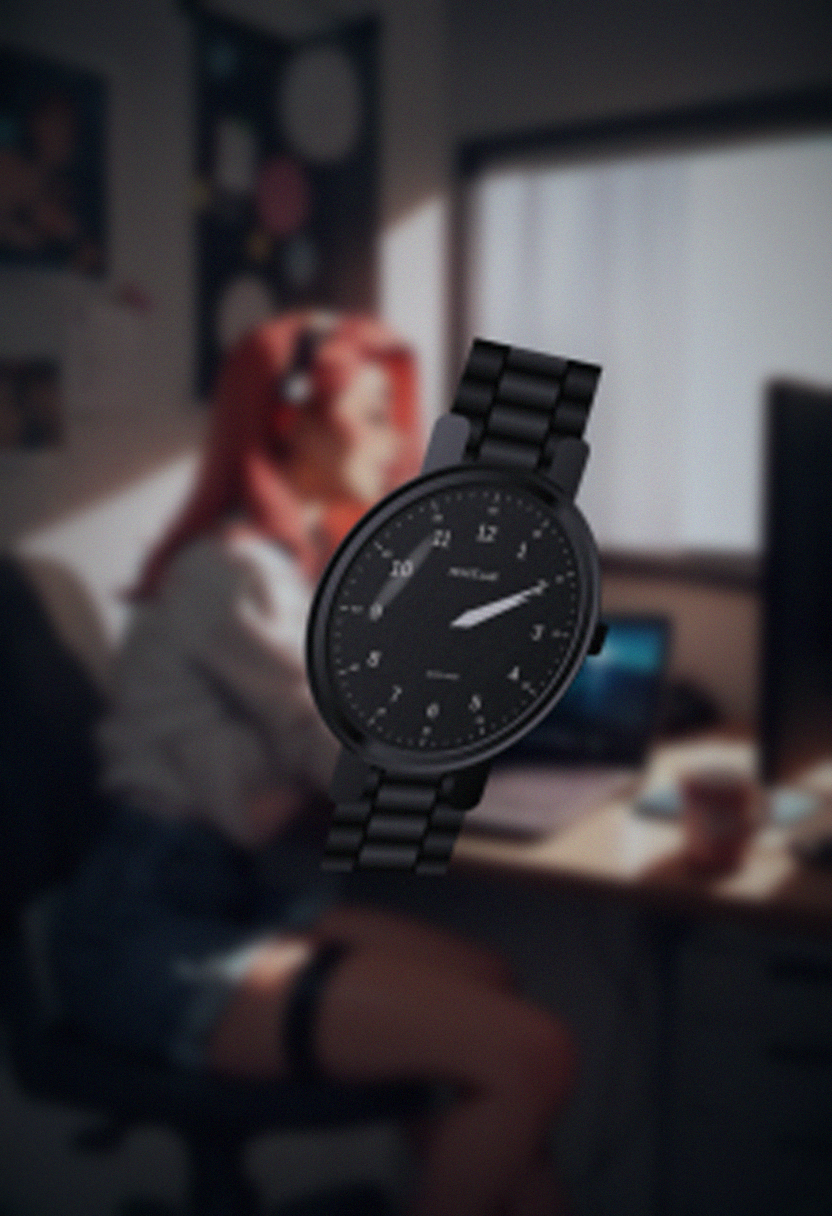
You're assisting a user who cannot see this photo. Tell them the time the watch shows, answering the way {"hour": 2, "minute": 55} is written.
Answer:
{"hour": 2, "minute": 10}
